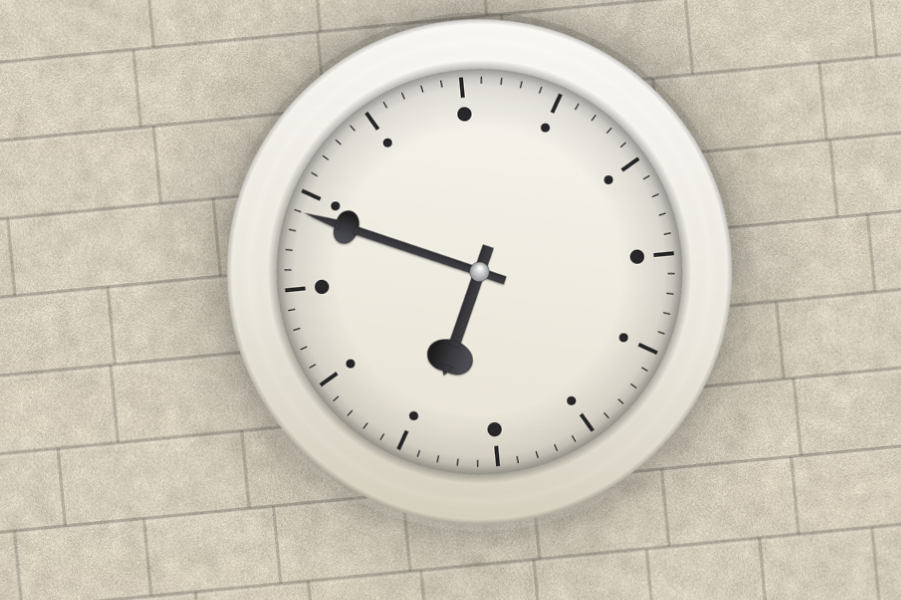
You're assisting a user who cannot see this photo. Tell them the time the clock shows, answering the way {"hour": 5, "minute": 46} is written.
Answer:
{"hour": 6, "minute": 49}
